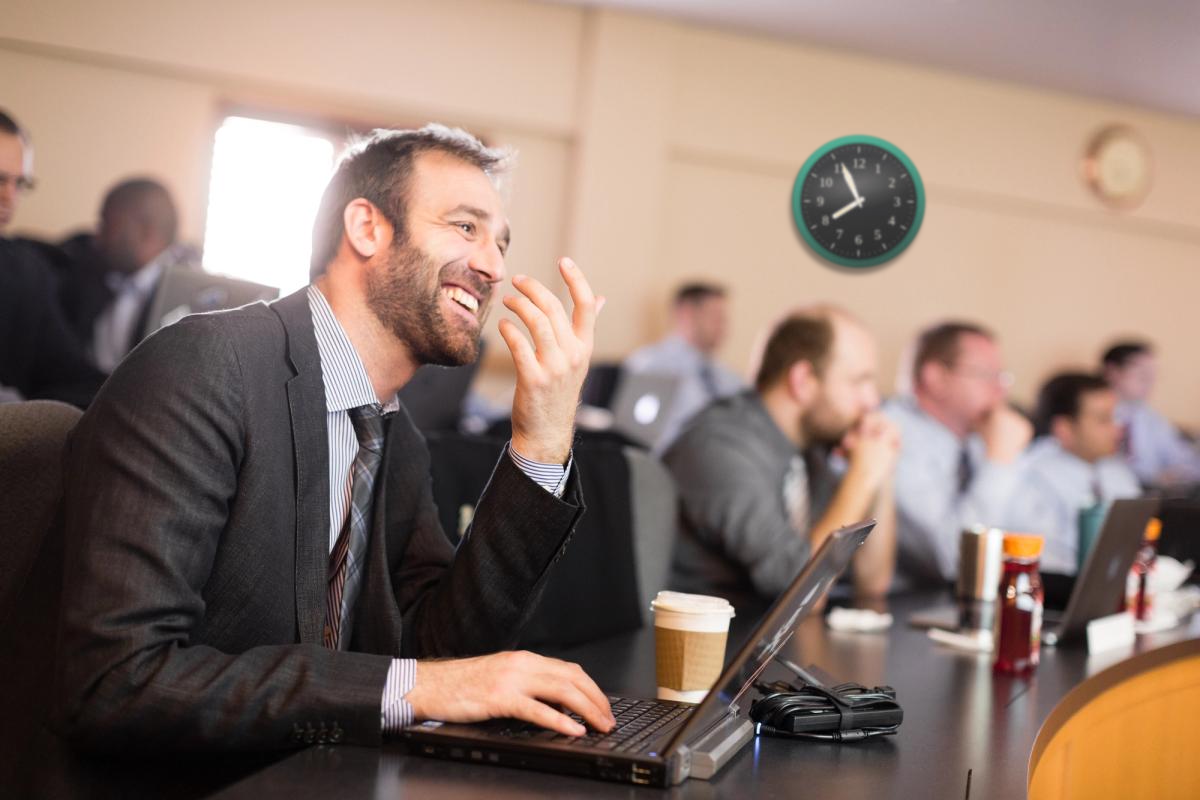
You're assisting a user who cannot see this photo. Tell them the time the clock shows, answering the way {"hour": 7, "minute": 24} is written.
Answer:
{"hour": 7, "minute": 56}
